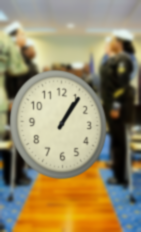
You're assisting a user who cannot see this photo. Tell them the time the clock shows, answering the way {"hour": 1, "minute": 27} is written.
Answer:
{"hour": 1, "minute": 6}
